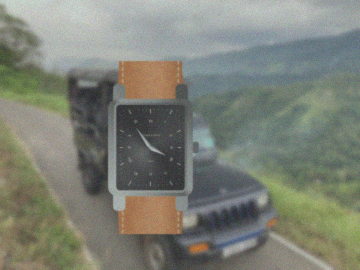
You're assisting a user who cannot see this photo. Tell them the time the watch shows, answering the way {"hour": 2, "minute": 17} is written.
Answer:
{"hour": 3, "minute": 54}
